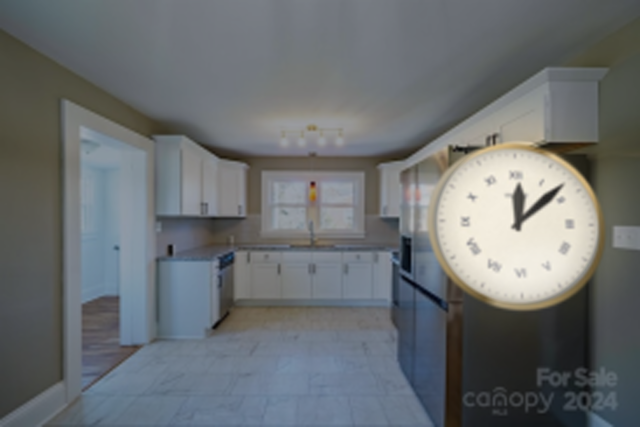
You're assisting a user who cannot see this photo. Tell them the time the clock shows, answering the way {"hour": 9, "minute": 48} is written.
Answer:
{"hour": 12, "minute": 8}
